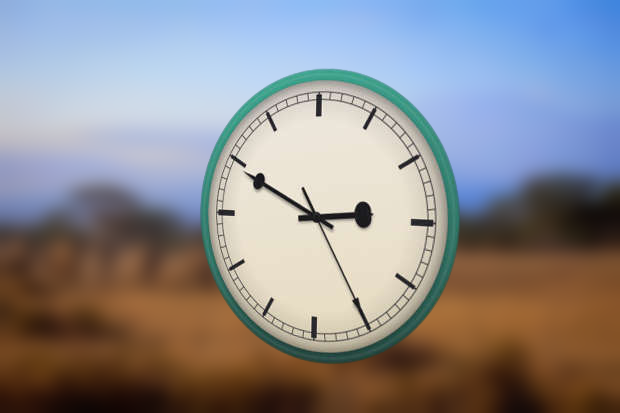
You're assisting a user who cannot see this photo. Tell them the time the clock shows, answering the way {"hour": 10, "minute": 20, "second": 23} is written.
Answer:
{"hour": 2, "minute": 49, "second": 25}
